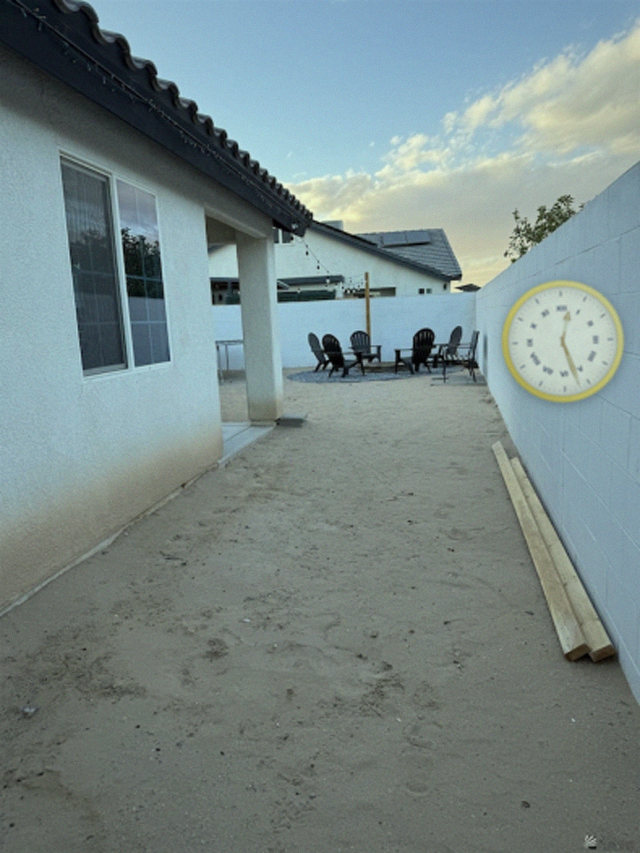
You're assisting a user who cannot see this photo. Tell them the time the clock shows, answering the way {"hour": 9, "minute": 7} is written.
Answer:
{"hour": 12, "minute": 27}
